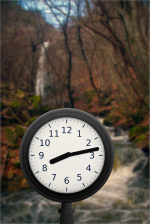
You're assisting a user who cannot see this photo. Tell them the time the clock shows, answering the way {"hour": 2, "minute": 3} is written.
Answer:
{"hour": 8, "minute": 13}
